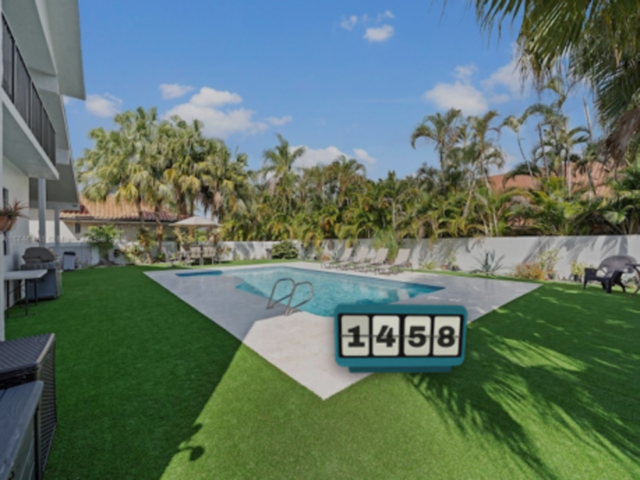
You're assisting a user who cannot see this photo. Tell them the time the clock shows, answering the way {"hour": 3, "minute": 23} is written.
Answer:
{"hour": 14, "minute": 58}
